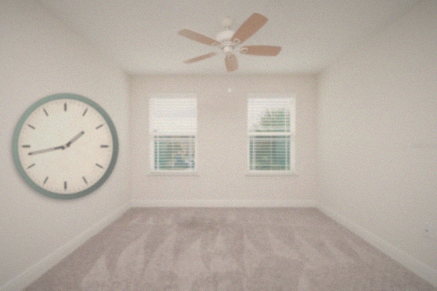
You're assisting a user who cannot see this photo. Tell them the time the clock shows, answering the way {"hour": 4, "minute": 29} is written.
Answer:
{"hour": 1, "minute": 43}
